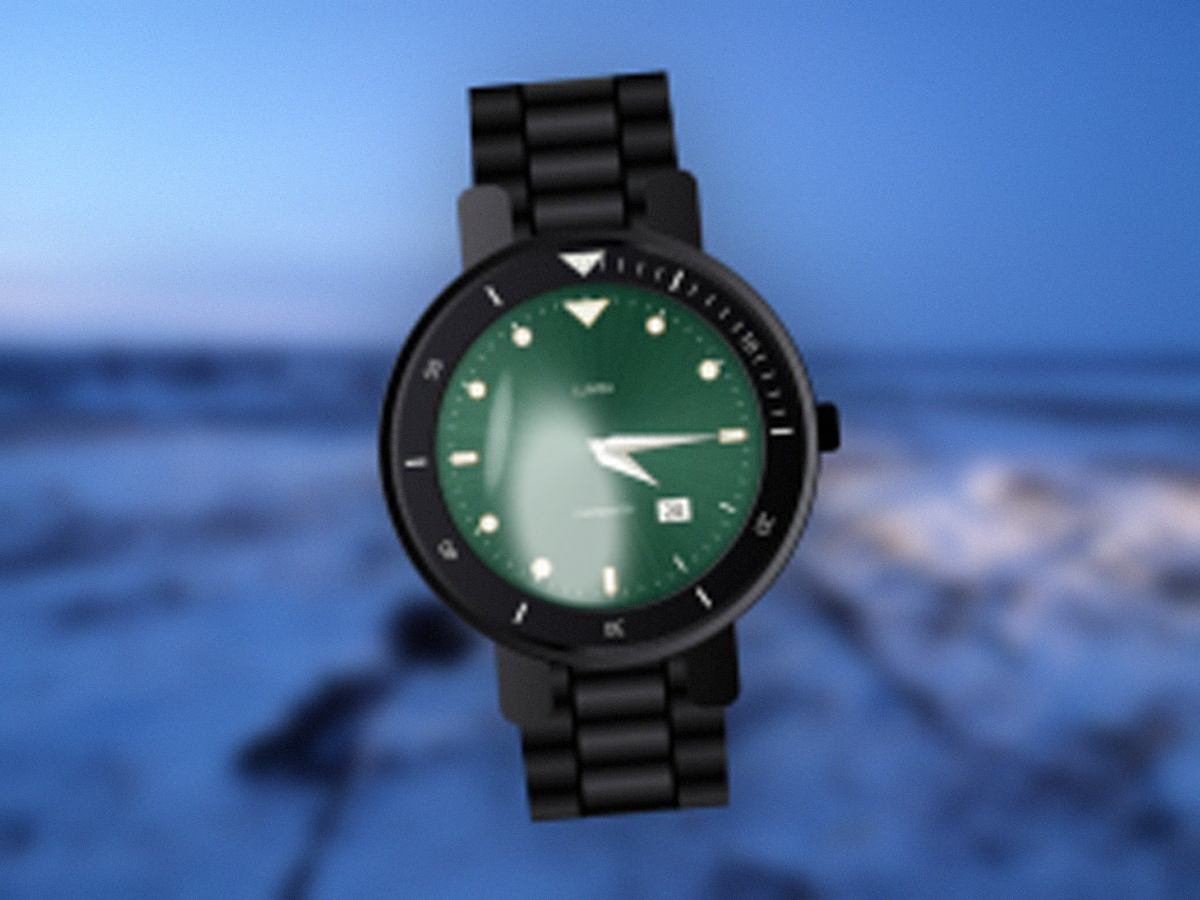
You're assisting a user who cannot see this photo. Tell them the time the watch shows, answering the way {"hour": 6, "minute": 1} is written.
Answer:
{"hour": 4, "minute": 15}
